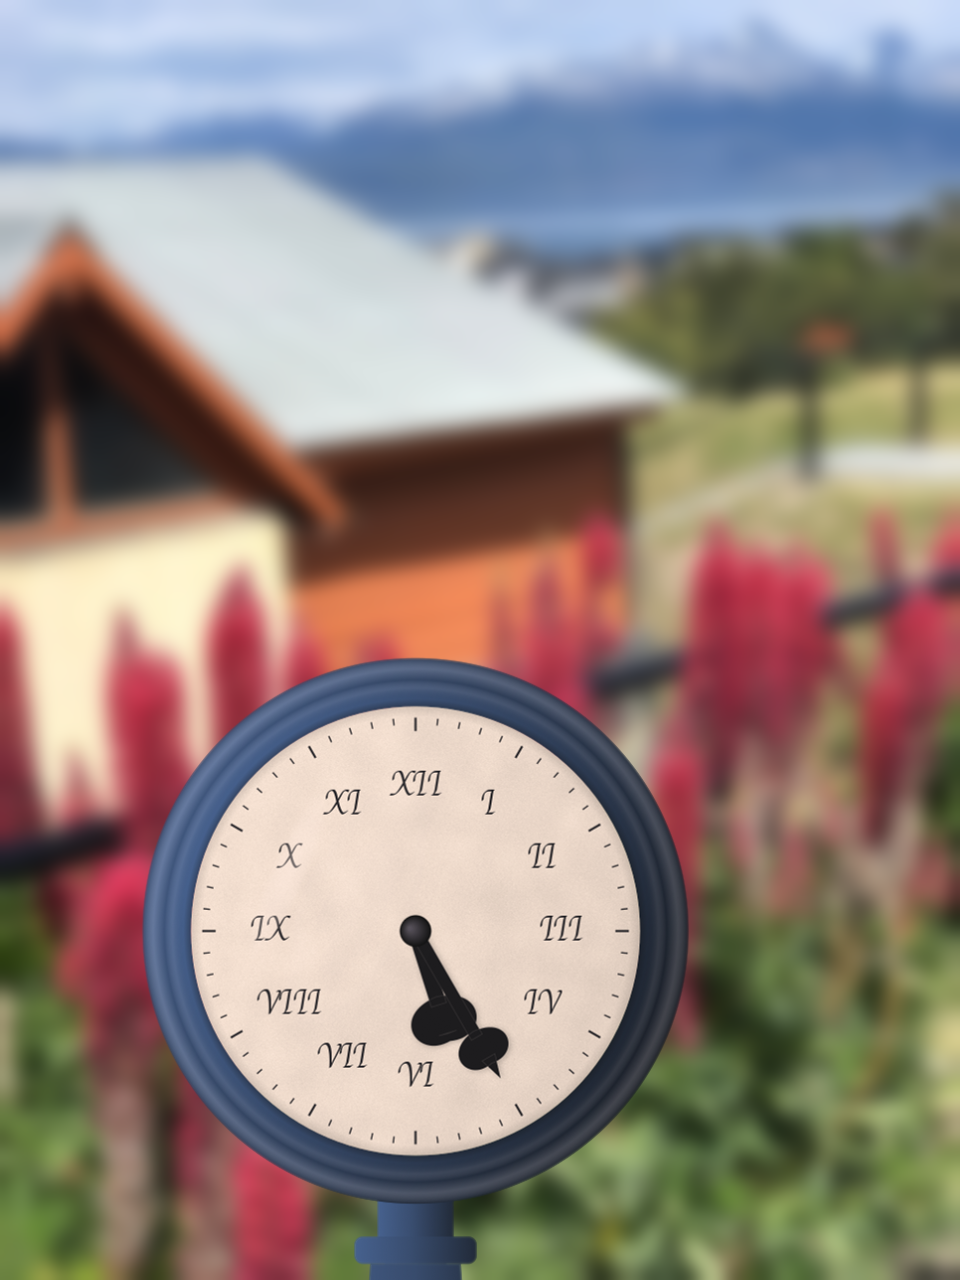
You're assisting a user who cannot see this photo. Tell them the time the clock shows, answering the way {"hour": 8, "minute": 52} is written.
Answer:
{"hour": 5, "minute": 25}
